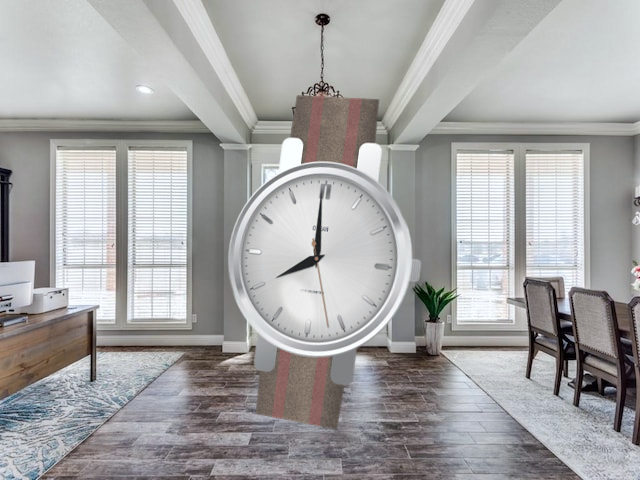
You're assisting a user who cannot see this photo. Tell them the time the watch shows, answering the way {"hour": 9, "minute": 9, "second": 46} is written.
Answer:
{"hour": 7, "minute": 59, "second": 27}
